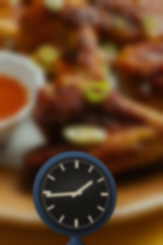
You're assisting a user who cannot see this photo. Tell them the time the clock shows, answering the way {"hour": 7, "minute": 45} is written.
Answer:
{"hour": 1, "minute": 44}
